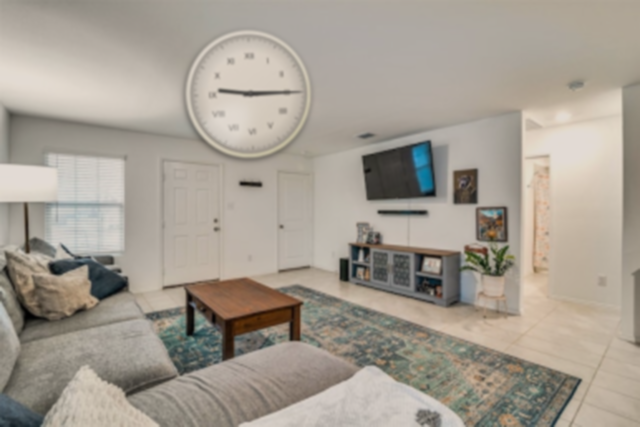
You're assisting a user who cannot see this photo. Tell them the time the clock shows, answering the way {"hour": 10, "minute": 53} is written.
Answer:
{"hour": 9, "minute": 15}
